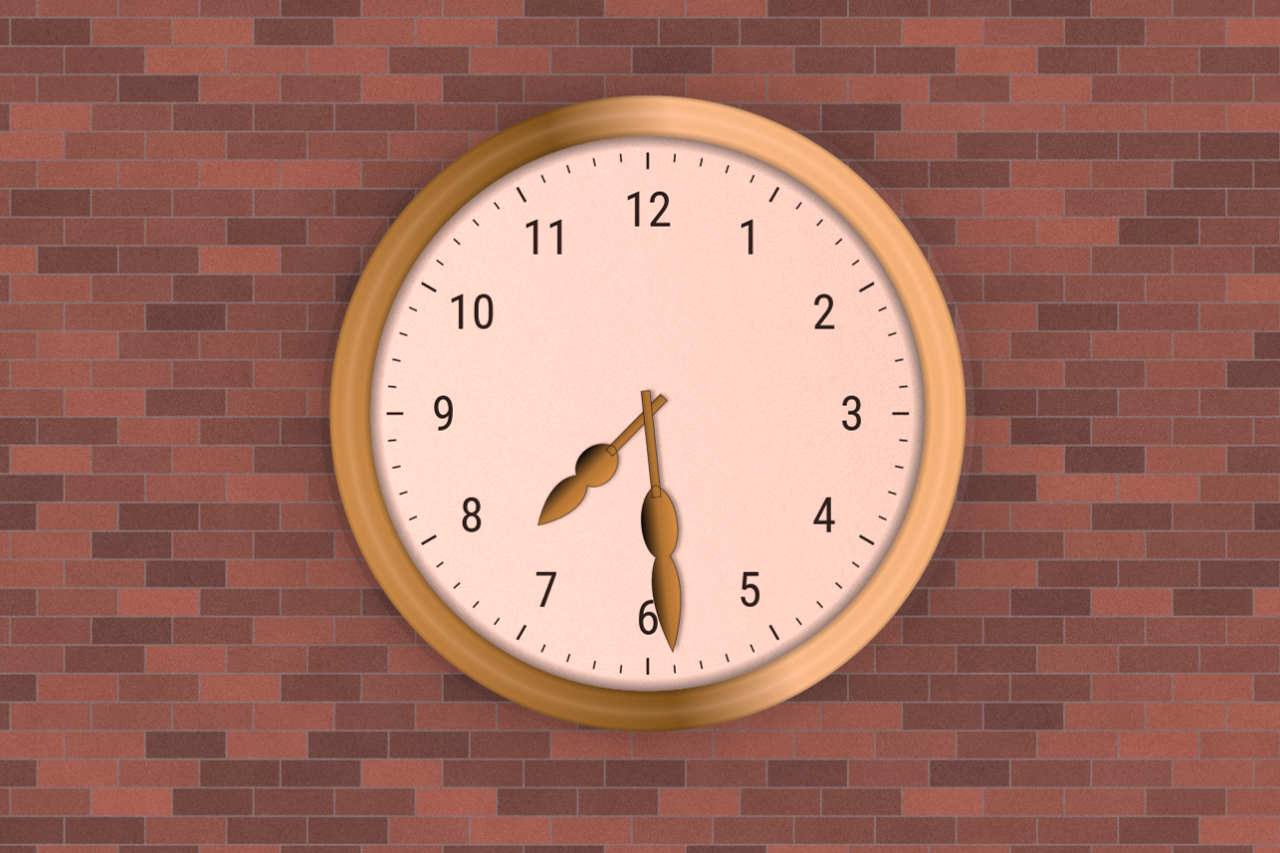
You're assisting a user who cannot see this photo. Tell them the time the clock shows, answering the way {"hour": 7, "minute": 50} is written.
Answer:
{"hour": 7, "minute": 29}
